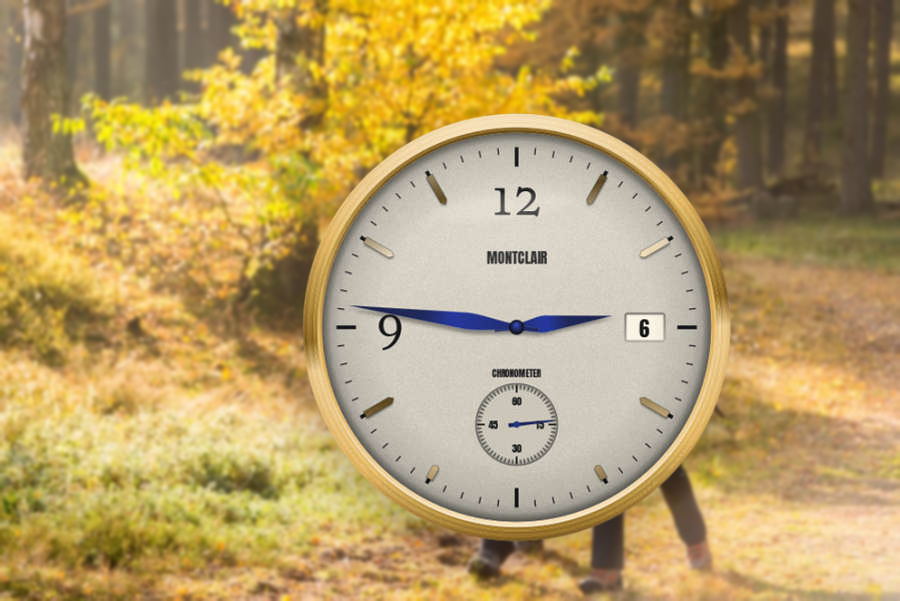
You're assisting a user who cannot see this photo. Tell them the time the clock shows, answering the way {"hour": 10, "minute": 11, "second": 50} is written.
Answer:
{"hour": 2, "minute": 46, "second": 14}
